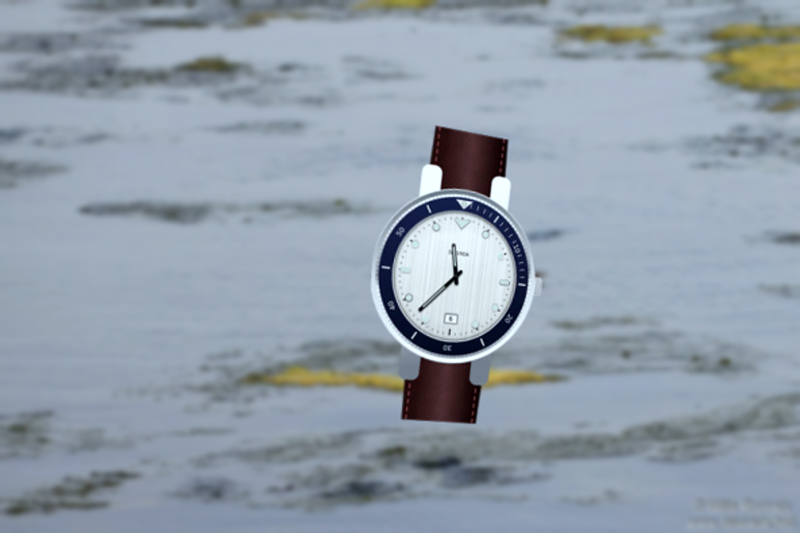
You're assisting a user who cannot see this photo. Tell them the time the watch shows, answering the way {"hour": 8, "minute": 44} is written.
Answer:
{"hour": 11, "minute": 37}
